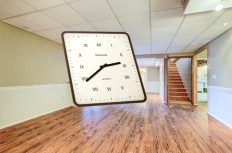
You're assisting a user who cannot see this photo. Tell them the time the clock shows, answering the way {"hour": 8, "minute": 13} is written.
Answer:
{"hour": 2, "minute": 39}
